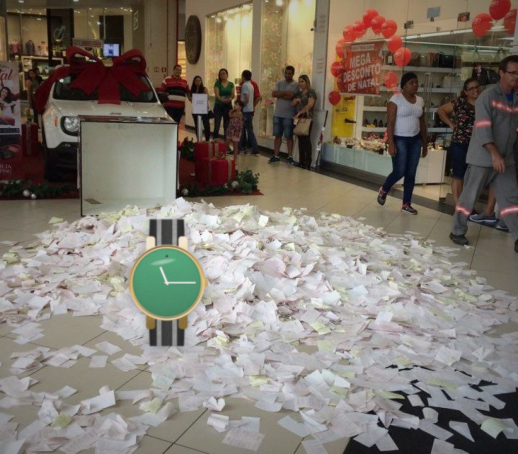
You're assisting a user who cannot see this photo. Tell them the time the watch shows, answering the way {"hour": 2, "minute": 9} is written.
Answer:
{"hour": 11, "minute": 15}
